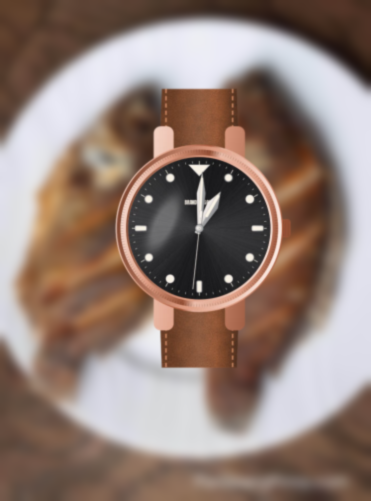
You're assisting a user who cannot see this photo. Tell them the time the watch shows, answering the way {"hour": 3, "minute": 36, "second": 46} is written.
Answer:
{"hour": 1, "minute": 0, "second": 31}
